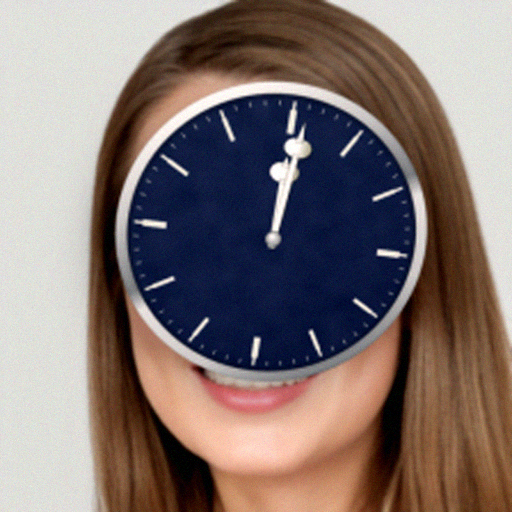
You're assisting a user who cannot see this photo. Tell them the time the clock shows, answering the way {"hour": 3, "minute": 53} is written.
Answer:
{"hour": 12, "minute": 1}
